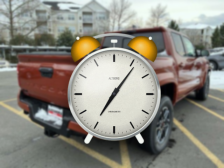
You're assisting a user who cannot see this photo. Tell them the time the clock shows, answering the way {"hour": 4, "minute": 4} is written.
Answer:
{"hour": 7, "minute": 6}
